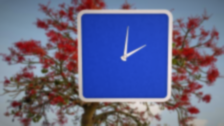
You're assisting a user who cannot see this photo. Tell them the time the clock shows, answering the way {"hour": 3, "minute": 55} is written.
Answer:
{"hour": 2, "minute": 1}
